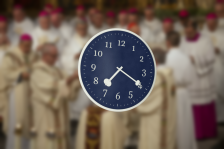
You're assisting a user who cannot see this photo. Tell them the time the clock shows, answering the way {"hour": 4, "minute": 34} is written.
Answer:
{"hour": 7, "minute": 20}
